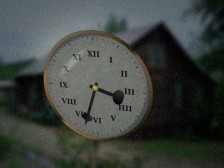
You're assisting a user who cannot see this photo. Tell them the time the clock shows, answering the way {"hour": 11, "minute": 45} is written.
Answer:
{"hour": 3, "minute": 33}
